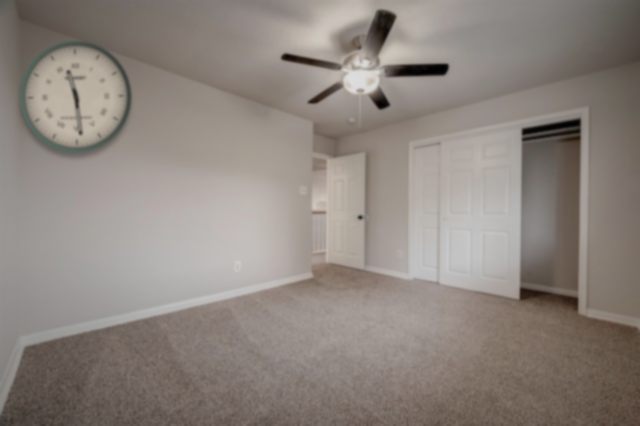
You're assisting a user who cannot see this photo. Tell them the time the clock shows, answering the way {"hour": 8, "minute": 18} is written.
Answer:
{"hour": 11, "minute": 29}
